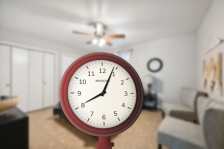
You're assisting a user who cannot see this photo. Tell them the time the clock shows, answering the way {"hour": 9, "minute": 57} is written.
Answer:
{"hour": 8, "minute": 4}
